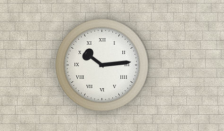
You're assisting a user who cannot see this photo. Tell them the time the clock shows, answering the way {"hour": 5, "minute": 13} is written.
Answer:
{"hour": 10, "minute": 14}
